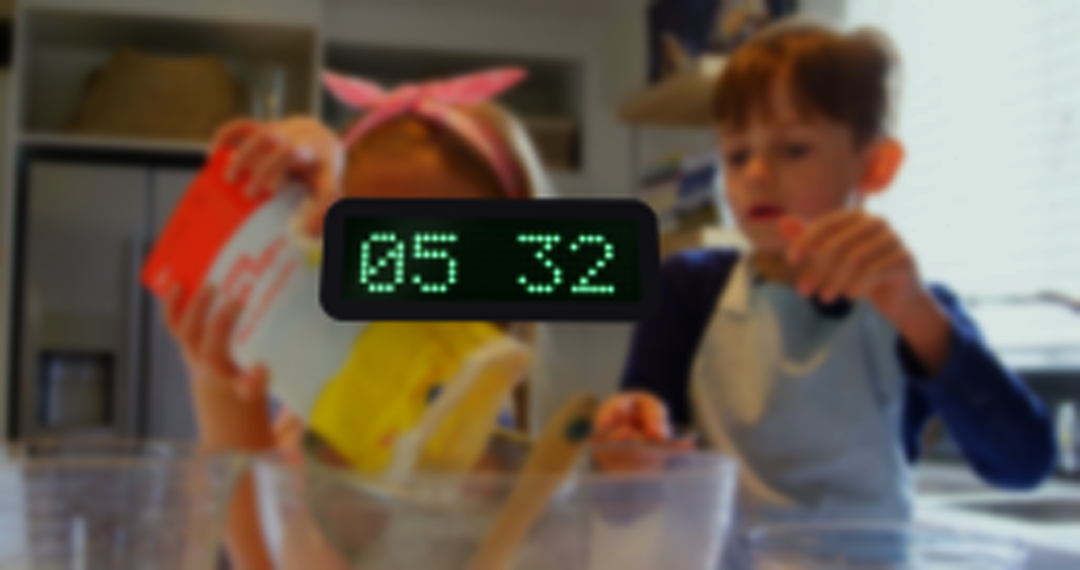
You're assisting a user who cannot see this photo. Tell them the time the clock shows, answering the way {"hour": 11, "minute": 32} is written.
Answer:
{"hour": 5, "minute": 32}
